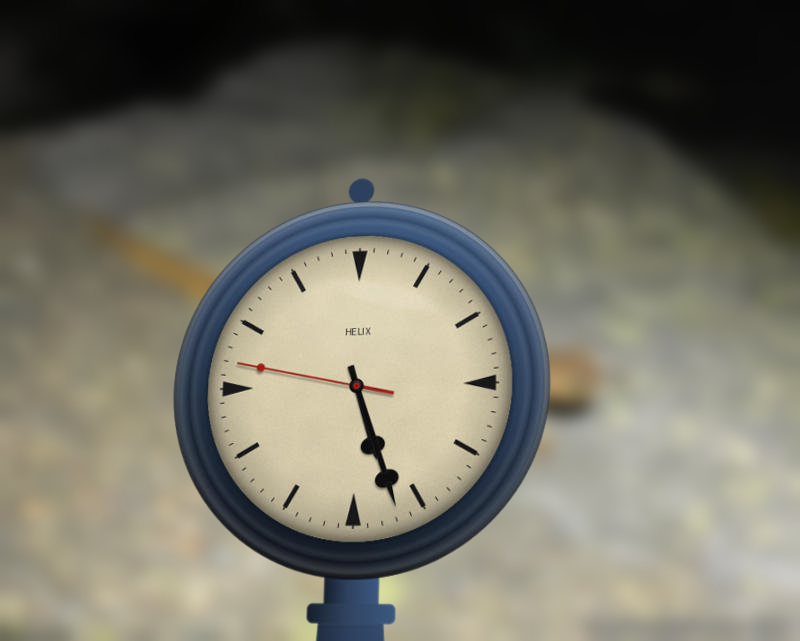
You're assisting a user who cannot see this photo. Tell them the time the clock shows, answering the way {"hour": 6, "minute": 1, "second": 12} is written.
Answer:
{"hour": 5, "minute": 26, "second": 47}
